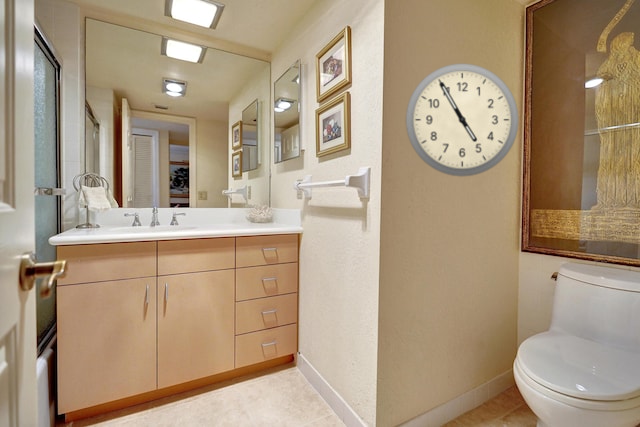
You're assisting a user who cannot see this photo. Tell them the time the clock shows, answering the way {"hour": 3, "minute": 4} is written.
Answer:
{"hour": 4, "minute": 55}
